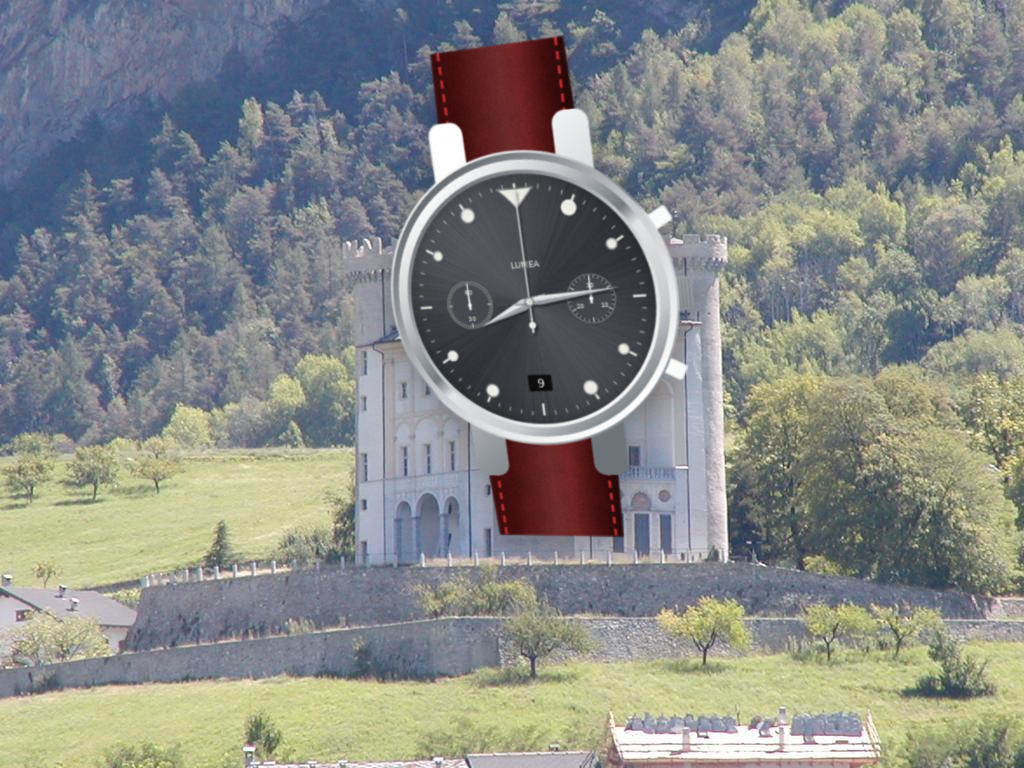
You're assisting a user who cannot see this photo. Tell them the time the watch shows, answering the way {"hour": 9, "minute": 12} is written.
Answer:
{"hour": 8, "minute": 14}
